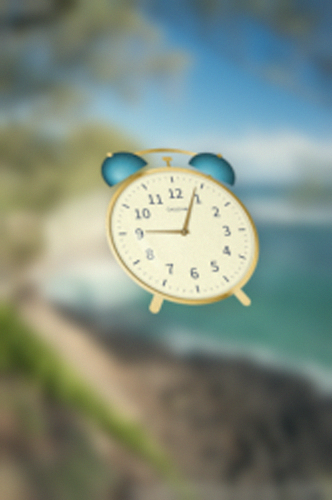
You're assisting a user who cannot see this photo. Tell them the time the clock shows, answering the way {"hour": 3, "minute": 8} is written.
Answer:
{"hour": 9, "minute": 4}
